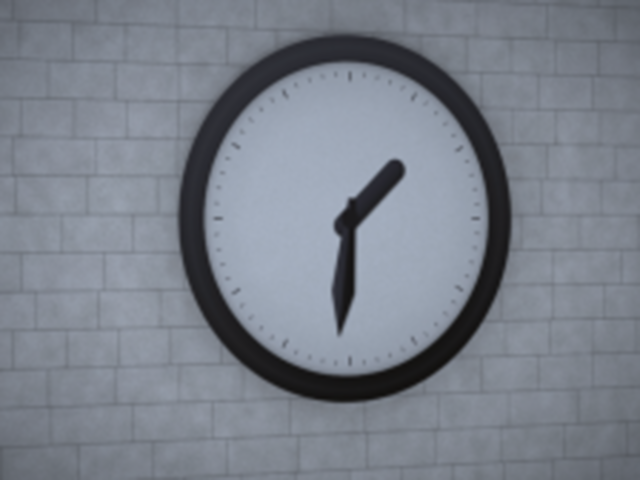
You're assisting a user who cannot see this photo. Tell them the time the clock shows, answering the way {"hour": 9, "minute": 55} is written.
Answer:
{"hour": 1, "minute": 31}
